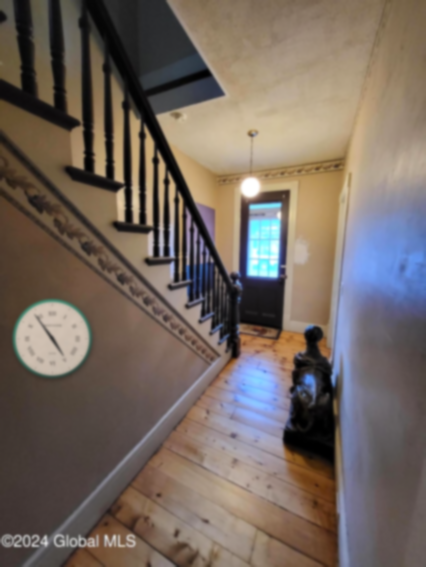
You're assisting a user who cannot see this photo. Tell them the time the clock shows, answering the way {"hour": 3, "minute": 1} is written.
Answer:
{"hour": 4, "minute": 54}
